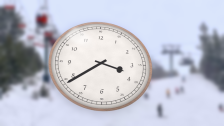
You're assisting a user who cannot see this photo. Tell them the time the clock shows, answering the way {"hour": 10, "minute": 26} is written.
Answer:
{"hour": 3, "minute": 39}
